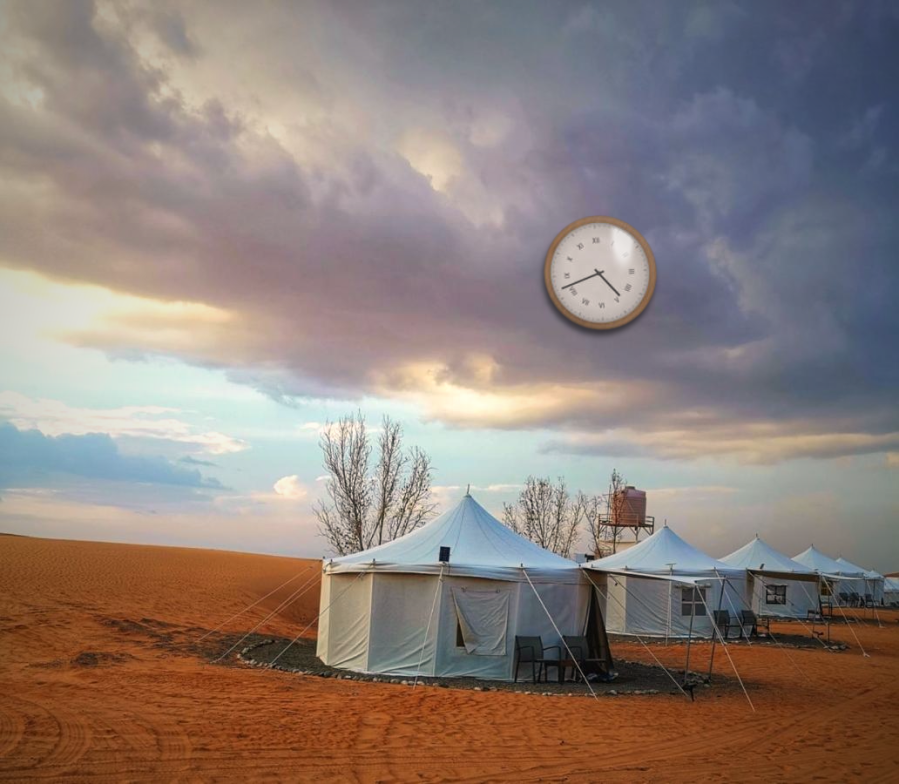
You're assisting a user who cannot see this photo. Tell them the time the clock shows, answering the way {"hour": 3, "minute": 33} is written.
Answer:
{"hour": 4, "minute": 42}
